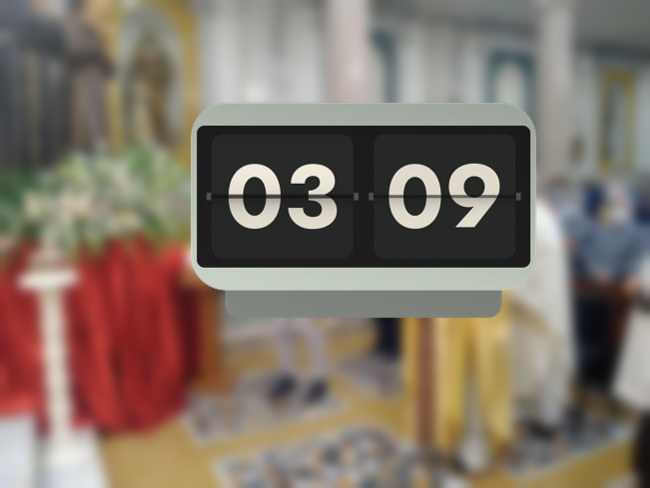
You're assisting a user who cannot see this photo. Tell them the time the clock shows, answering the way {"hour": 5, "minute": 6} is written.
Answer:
{"hour": 3, "minute": 9}
